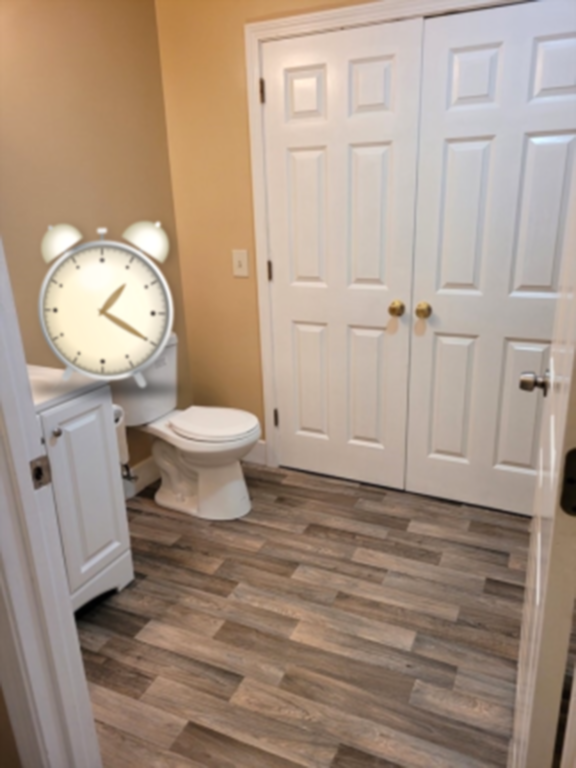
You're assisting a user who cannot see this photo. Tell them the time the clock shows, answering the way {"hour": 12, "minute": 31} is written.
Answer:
{"hour": 1, "minute": 20}
